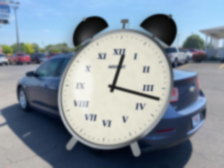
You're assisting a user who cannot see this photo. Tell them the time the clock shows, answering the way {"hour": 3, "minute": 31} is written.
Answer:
{"hour": 12, "minute": 17}
